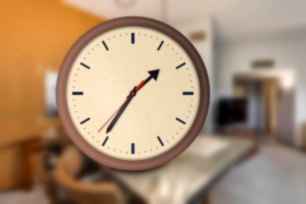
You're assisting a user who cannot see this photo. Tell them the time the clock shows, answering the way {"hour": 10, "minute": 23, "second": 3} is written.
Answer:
{"hour": 1, "minute": 35, "second": 37}
